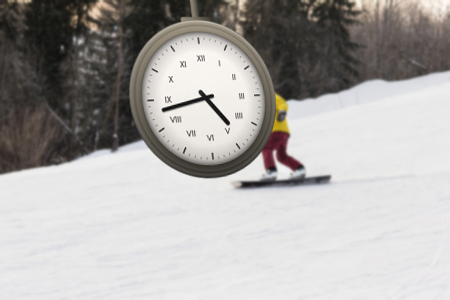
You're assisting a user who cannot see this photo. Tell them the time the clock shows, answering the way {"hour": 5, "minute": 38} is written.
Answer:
{"hour": 4, "minute": 43}
